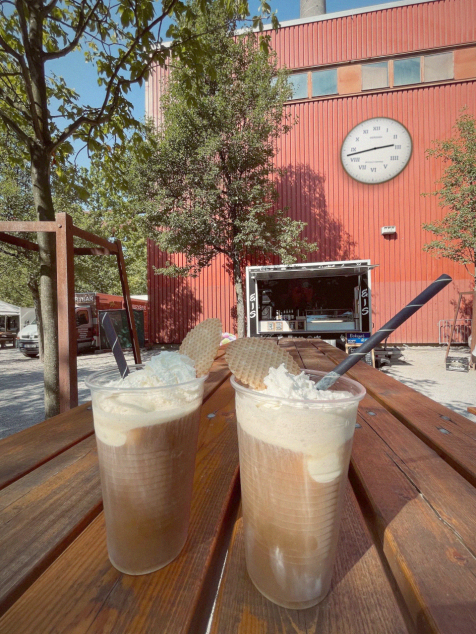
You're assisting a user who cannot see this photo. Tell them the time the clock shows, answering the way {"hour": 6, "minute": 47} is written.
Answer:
{"hour": 2, "minute": 43}
